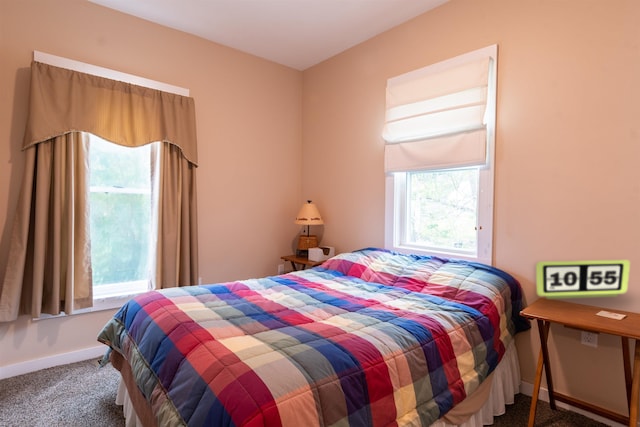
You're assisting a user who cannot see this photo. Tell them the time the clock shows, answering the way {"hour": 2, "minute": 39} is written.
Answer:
{"hour": 10, "minute": 55}
